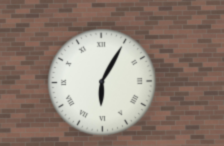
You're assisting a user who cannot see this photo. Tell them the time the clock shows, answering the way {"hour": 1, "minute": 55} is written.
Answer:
{"hour": 6, "minute": 5}
